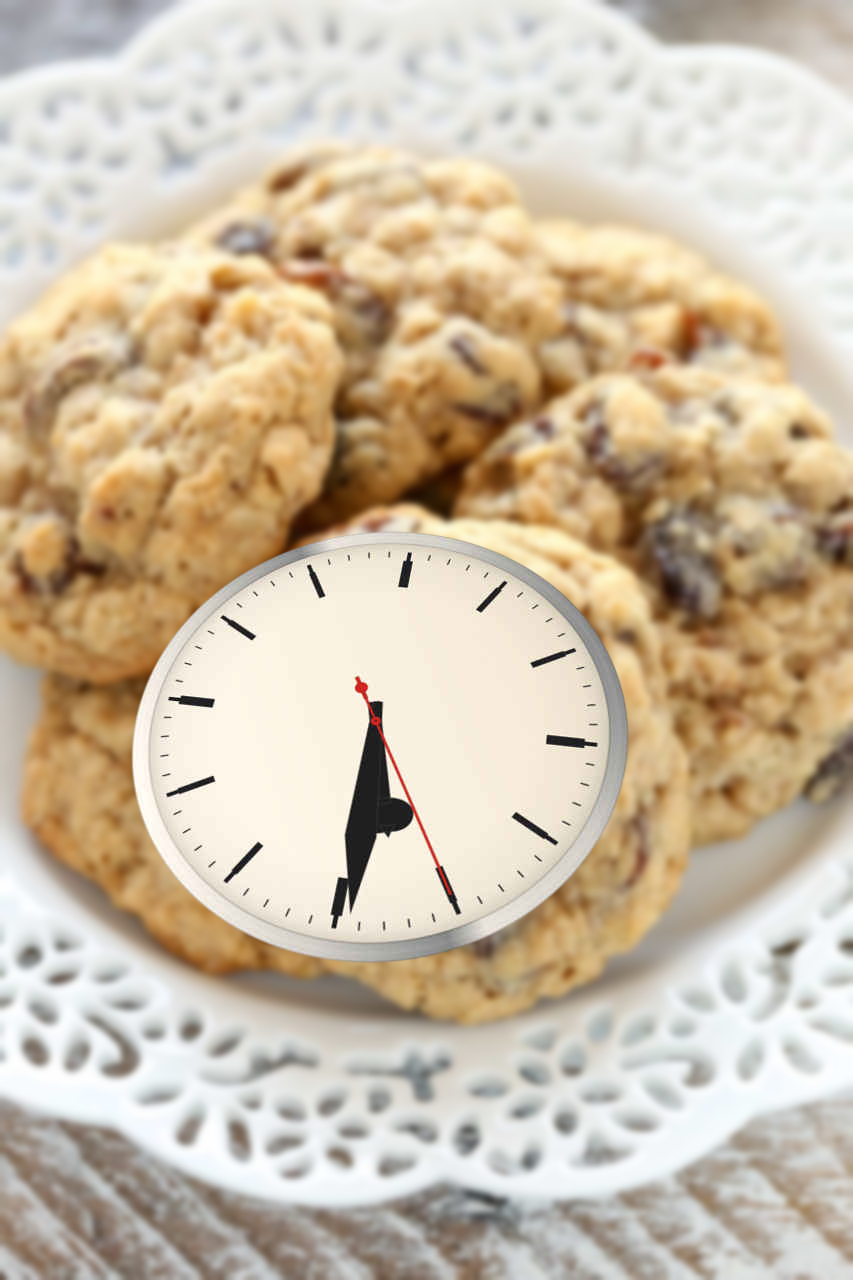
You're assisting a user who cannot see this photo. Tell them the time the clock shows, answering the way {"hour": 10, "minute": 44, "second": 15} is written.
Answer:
{"hour": 5, "minute": 29, "second": 25}
